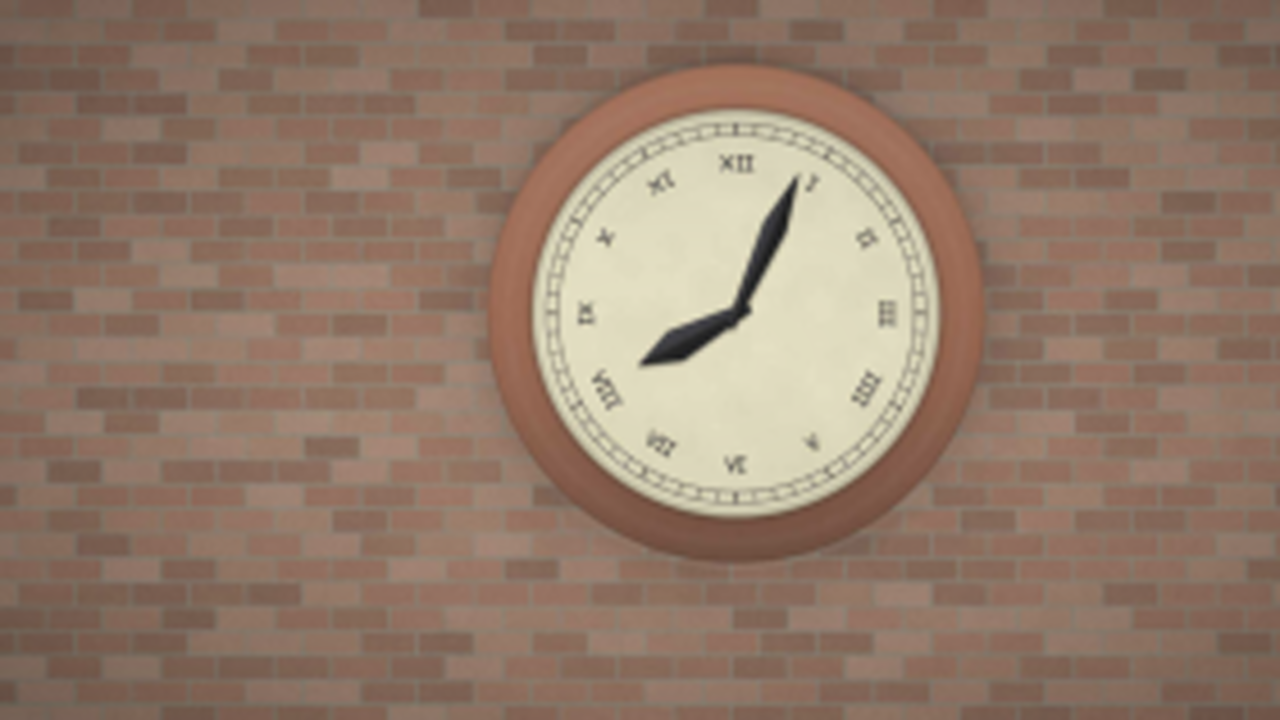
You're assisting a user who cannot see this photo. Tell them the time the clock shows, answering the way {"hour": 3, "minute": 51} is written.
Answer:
{"hour": 8, "minute": 4}
